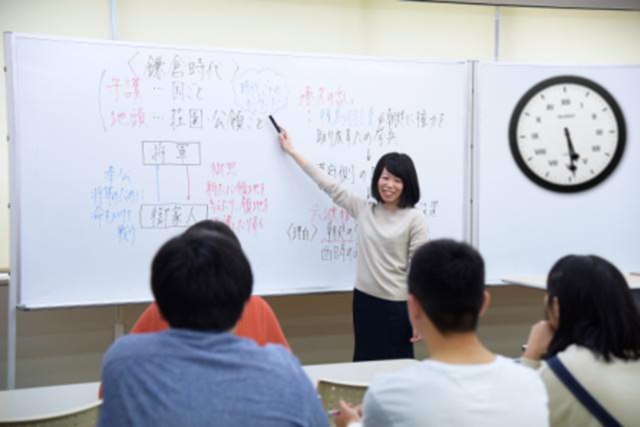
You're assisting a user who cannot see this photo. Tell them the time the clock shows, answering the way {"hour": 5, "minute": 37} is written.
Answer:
{"hour": 5, "minute": 29}
